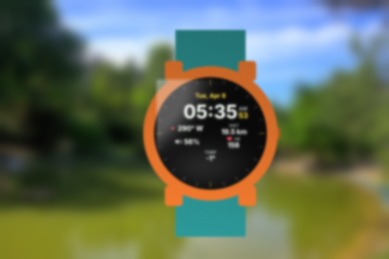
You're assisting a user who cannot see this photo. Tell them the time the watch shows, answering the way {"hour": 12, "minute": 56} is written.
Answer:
{"hour": 5, "minute": 35}
